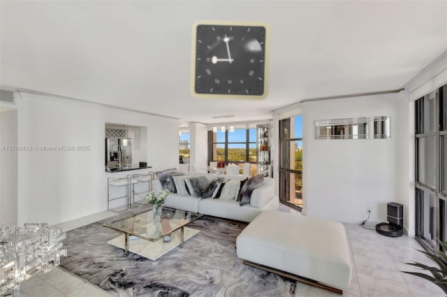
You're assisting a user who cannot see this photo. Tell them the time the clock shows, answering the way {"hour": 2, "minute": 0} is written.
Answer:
{"hour": 8, "minute": 58}
